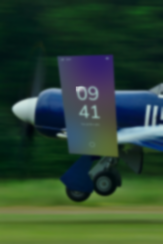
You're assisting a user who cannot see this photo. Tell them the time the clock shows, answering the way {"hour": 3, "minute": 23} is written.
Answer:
{"hour": 9, "minute": 41}
